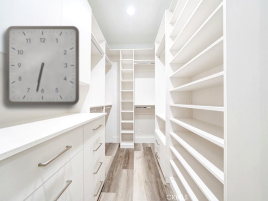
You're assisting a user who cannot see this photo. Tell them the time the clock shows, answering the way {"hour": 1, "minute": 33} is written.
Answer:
{"hour": 6, "minute": 32}
